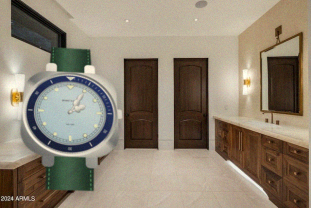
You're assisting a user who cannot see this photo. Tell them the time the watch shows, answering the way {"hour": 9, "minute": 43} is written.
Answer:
{"hour": 2, "minute": 5}
